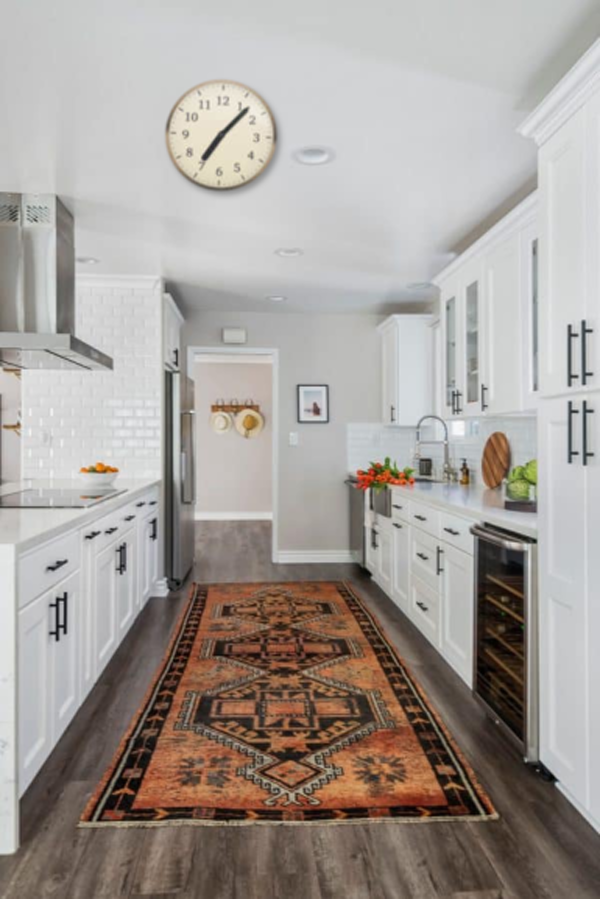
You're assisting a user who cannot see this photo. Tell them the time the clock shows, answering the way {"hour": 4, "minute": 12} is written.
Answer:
{"hour": 7, "minute": 7}
